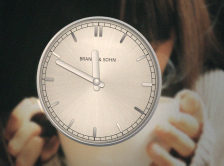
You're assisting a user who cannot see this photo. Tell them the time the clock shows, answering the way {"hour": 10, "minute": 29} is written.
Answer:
{"hour": 11, "minute": 49}
